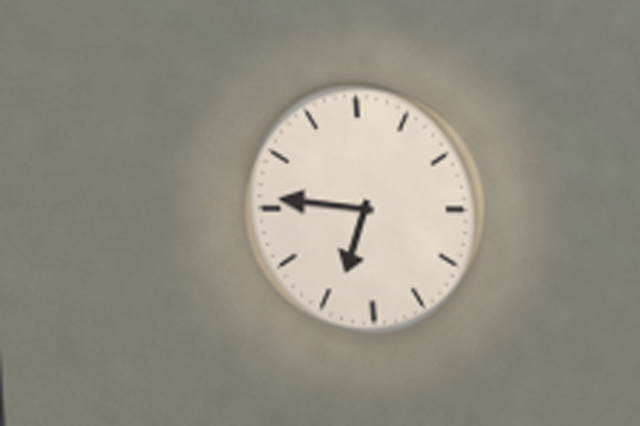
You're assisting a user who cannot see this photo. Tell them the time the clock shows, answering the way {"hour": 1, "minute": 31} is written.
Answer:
{"hour": 6, "minute": 46}
